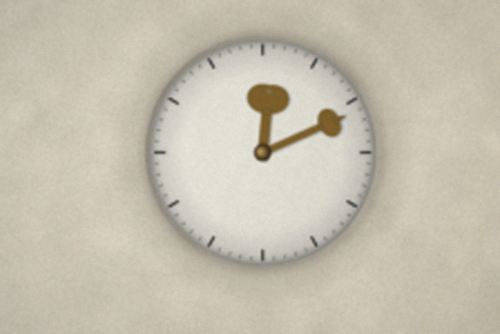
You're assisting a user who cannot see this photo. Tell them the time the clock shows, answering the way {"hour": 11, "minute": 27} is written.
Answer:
{"hour": 12, "minute": 11}
